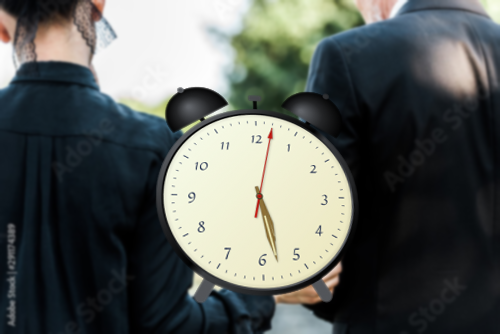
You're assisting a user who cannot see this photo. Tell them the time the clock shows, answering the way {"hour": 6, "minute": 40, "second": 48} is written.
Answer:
{"hour": 5, "minute": 28, "second": 2}
